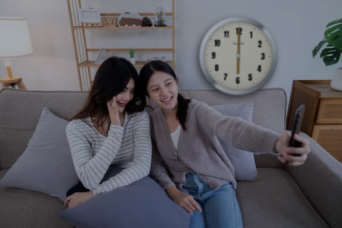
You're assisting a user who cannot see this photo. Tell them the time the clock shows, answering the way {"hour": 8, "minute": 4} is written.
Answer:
{"hour": 6, "minute": 0}
